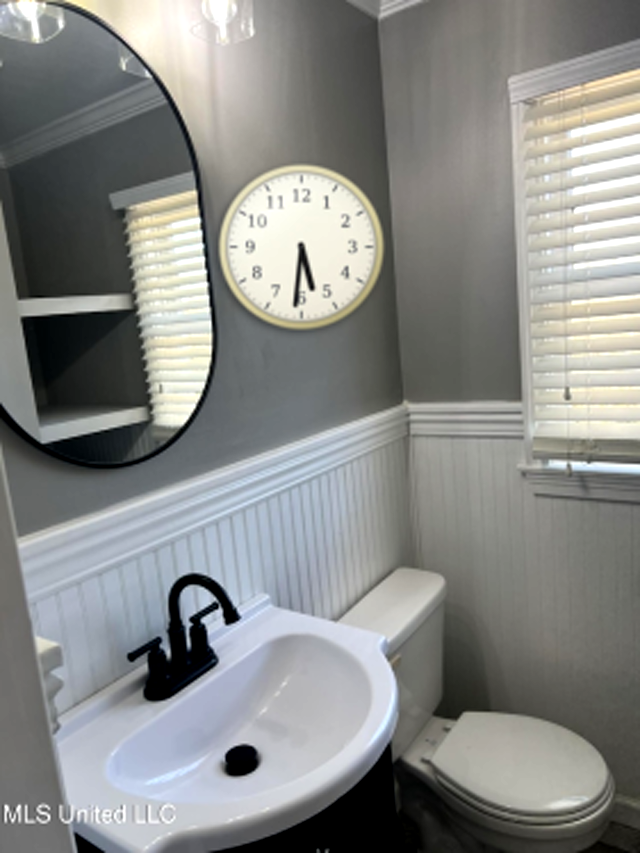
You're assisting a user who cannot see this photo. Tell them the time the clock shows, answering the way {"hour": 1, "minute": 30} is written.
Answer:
{"hour": 5, "minute": 31}
